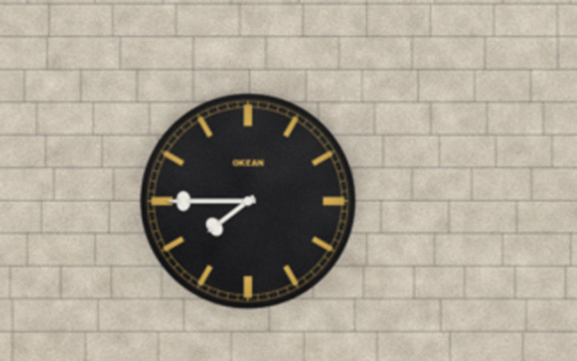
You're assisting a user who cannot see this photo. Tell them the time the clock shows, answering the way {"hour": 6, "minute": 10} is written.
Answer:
{"hour": 7, "minute": 45}
